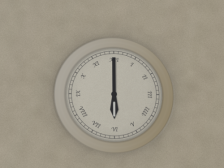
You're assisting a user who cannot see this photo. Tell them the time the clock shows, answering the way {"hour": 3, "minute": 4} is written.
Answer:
{"hour": 6, "minute": 0}
